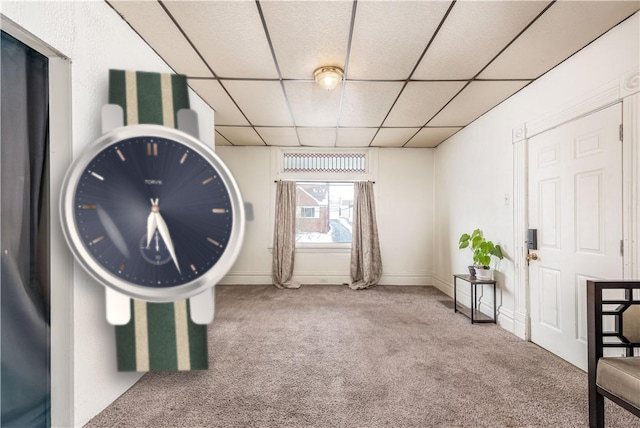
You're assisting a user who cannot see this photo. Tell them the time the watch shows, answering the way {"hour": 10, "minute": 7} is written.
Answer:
{"hour": 6, "minute": 27}
